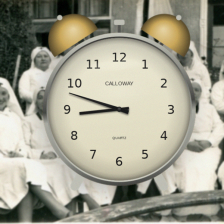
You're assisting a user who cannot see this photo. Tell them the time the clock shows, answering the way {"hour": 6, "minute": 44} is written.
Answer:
{"hour": 8, "minute": 48}
